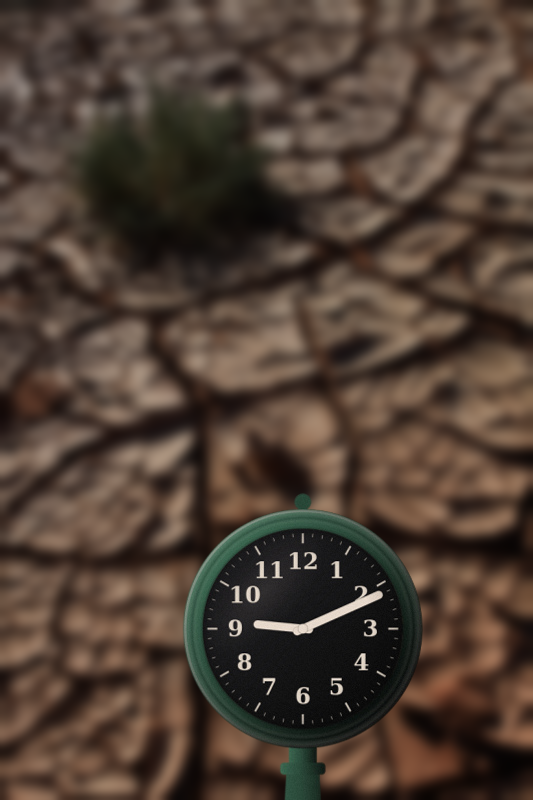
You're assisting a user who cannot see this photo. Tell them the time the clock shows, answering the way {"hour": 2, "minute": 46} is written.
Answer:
{"hour": 9, "minute": 11}
